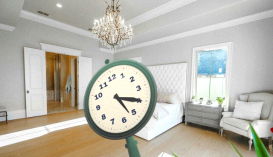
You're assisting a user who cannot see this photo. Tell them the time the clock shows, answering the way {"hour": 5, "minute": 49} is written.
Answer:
{"hour": 5, "minute": 20}
